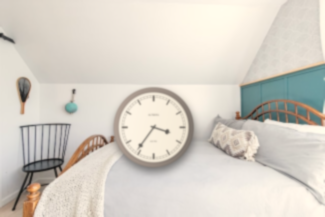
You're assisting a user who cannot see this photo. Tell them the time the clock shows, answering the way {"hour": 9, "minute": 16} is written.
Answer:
{"hour": 3, "minute": 36}
